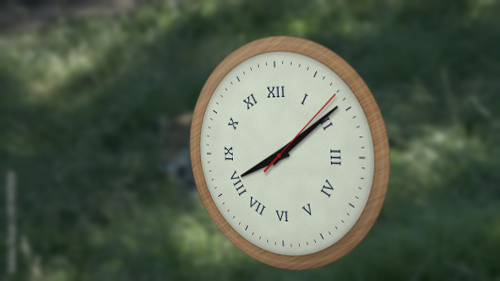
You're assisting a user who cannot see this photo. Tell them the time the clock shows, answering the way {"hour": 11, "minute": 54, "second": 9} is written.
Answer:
{"hour": 8, "minute": 9, "second": 8}
